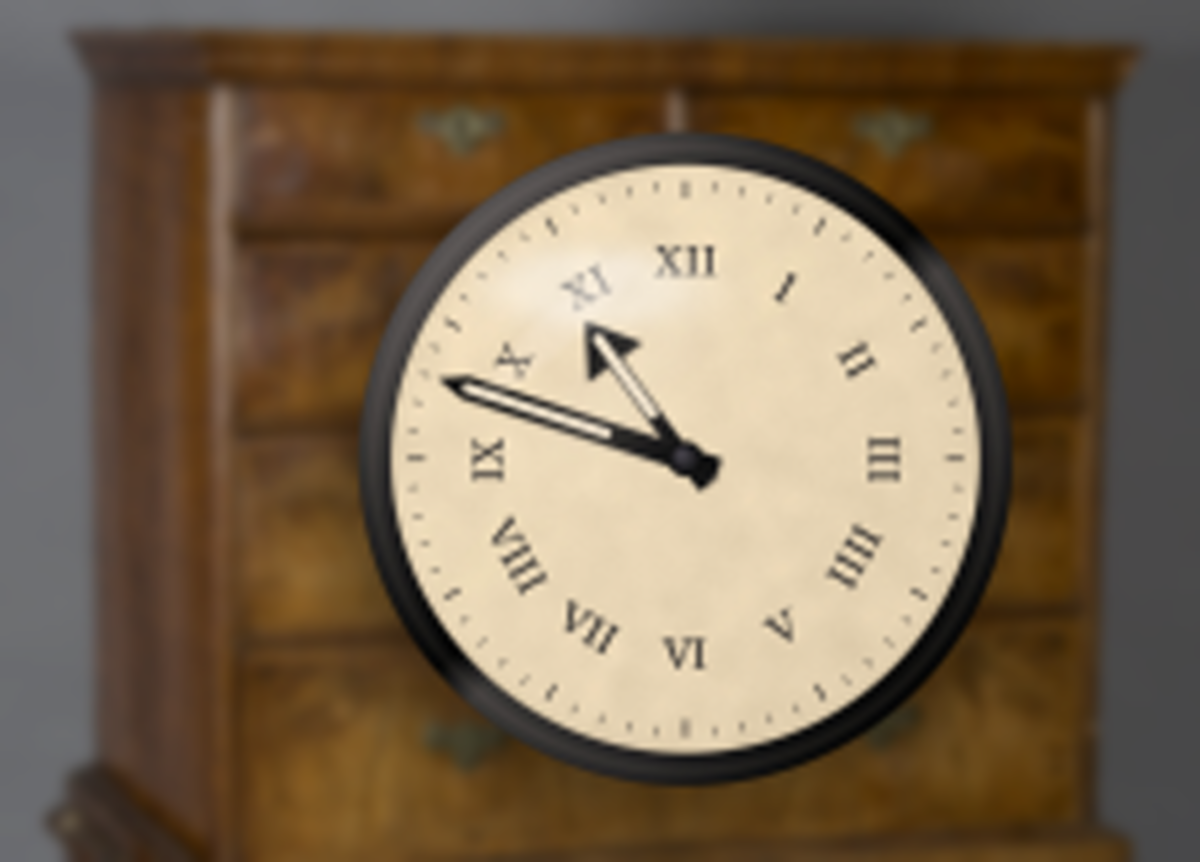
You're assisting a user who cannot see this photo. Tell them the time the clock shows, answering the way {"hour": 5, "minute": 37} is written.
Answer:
{"hour": 10, "minute": 48}
